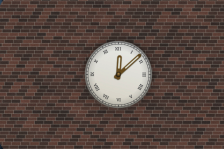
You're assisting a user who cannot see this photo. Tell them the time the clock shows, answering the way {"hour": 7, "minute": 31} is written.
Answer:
{"hour": 12, "minute": 8}
